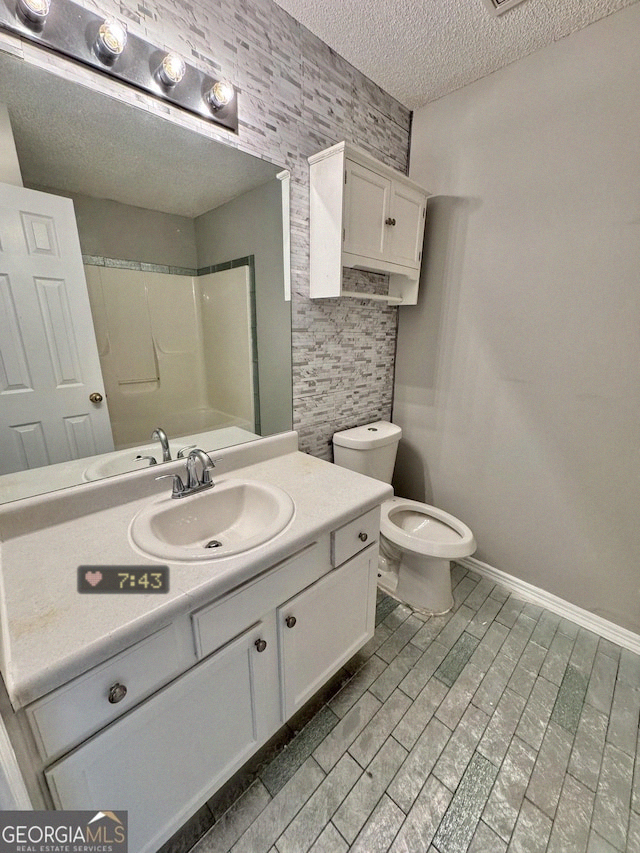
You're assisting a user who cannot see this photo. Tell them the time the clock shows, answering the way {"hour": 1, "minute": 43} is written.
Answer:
{"hour": 7, "minute": 43}
